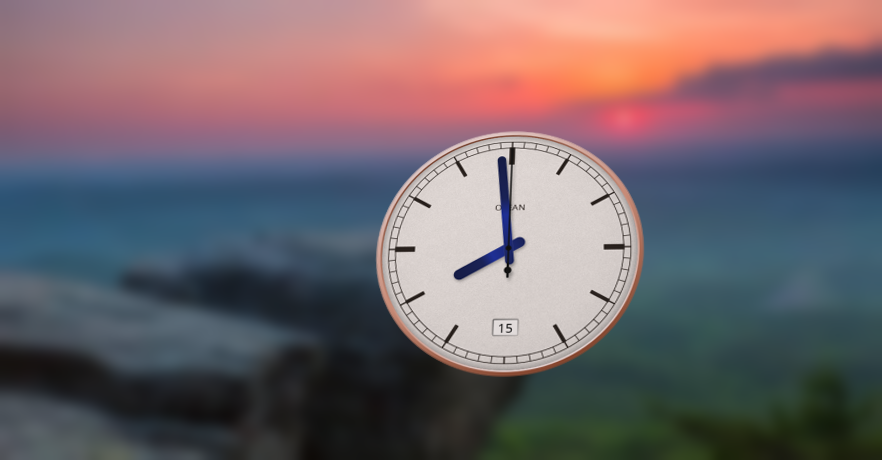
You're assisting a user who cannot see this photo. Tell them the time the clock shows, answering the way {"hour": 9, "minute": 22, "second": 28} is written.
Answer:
{"hour": 7, "minute": 59, "second": 0}
